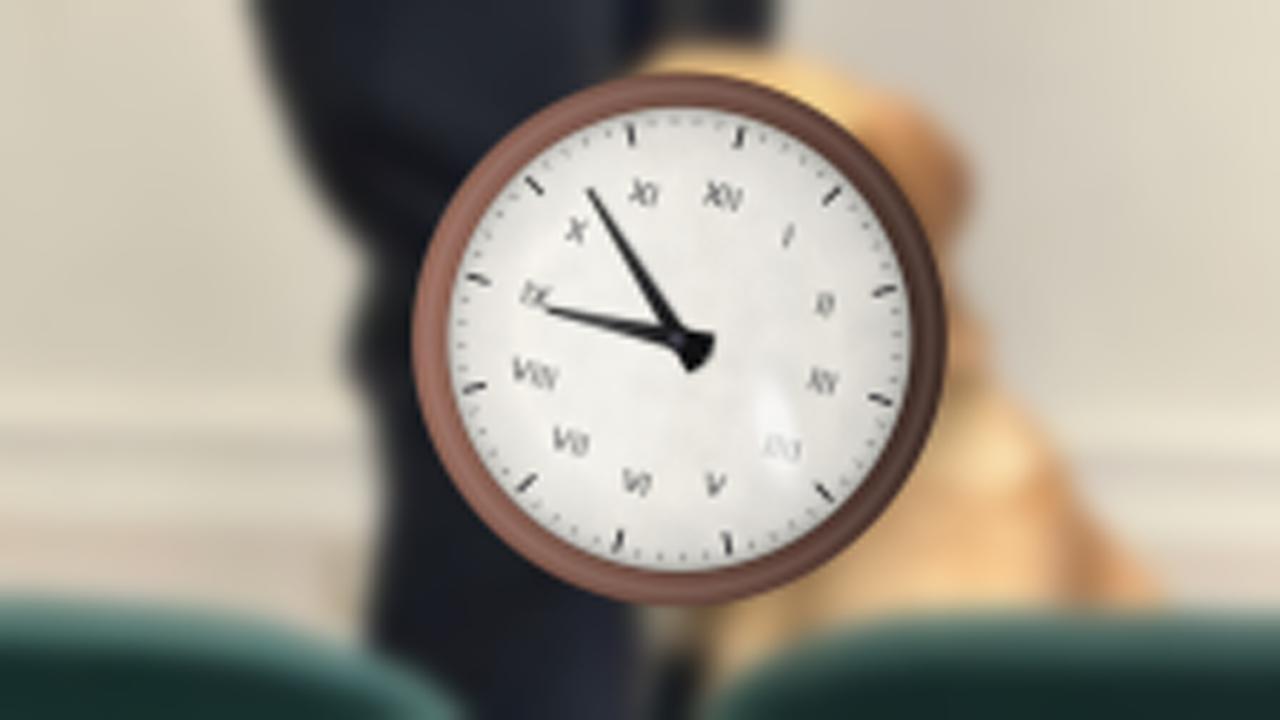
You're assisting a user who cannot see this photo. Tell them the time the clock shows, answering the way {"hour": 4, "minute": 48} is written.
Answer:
{"hour": 8, "minute": 52}
